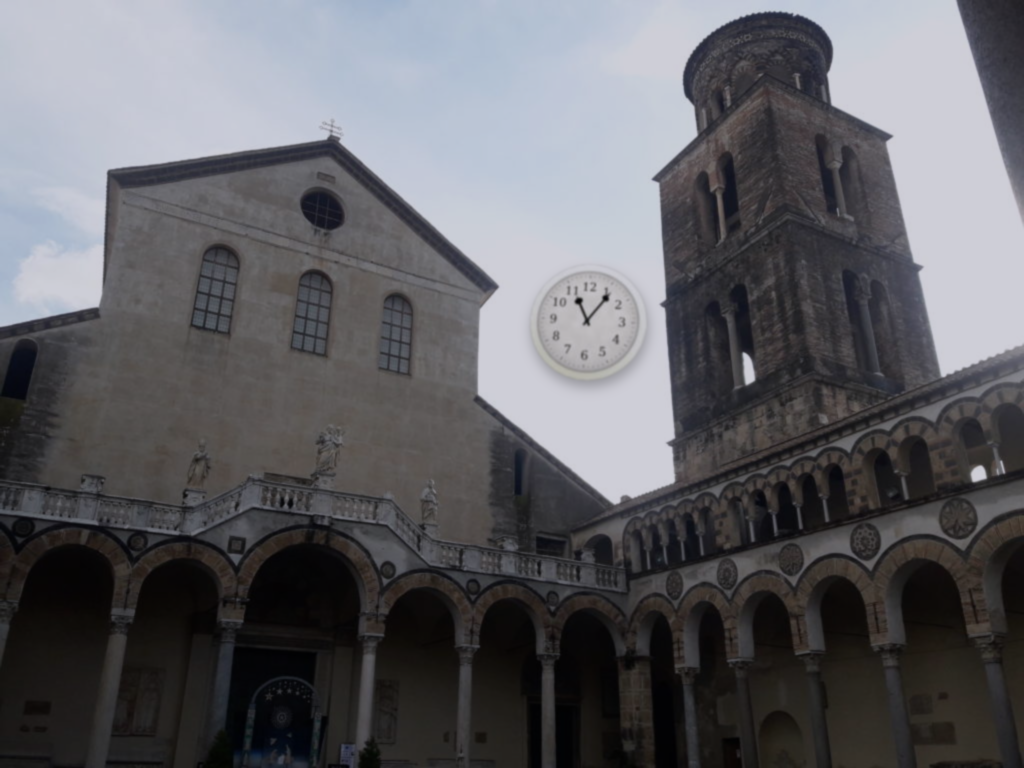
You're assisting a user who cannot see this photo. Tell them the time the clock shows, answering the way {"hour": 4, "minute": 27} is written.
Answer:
{"hour": 11, "minute": 6}
